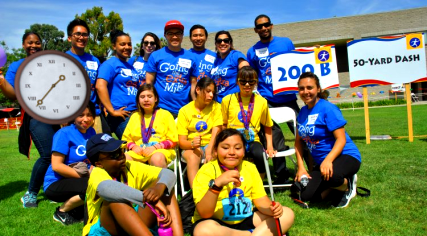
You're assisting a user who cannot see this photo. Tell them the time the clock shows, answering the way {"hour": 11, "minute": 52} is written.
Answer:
{"hour": 1, "minute": 37}
